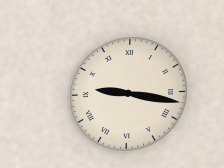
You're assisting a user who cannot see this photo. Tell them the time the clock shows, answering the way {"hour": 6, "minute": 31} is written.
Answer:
{"hour": 9, "minute": 17}
